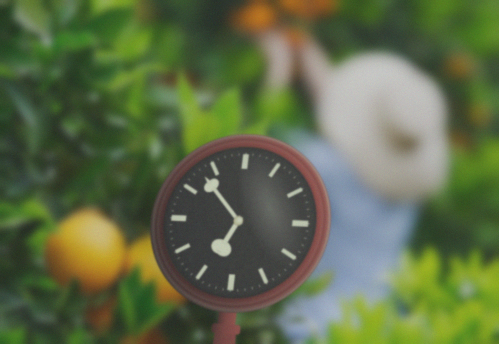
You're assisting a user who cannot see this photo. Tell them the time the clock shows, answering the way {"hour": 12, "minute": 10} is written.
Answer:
{"hour": 6, "minute": 53}
